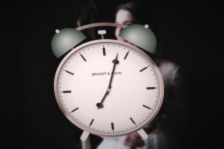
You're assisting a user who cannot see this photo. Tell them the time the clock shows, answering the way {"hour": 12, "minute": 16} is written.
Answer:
{"hour": 7, "minute": 3}
